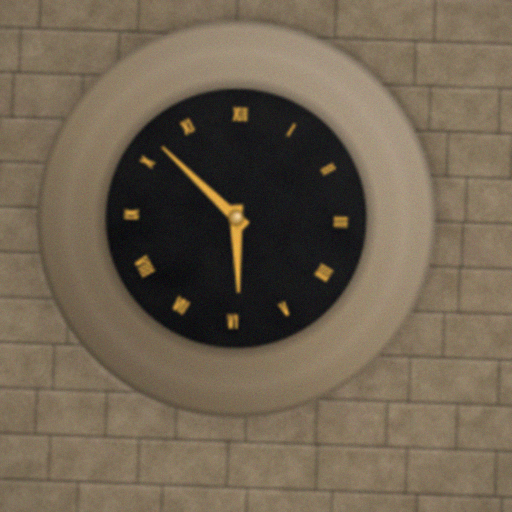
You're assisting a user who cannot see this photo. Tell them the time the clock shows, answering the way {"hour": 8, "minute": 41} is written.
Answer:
{"hour": 5, "minute": 52}
